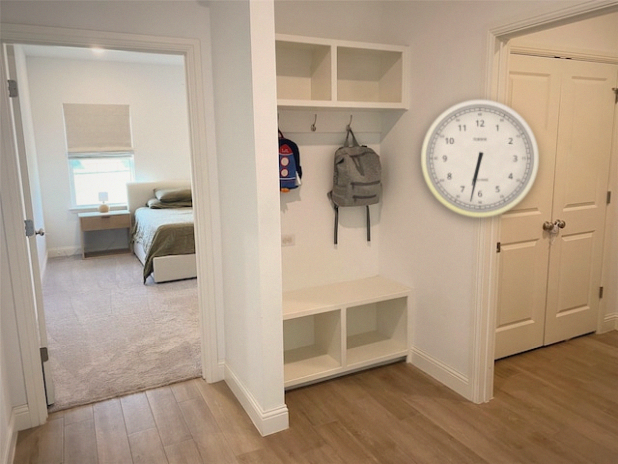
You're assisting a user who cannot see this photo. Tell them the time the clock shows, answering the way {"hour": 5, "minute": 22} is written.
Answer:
{"hour": 6, "minute": 32}
